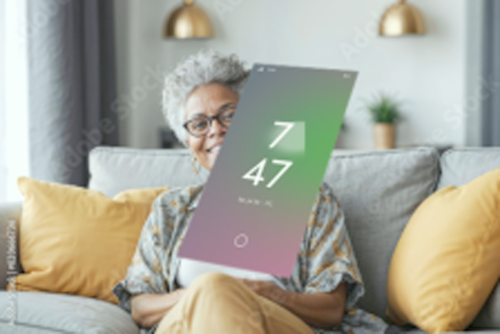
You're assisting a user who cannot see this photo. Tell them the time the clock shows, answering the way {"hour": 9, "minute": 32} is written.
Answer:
{"hour": 7, "minute": 47}
